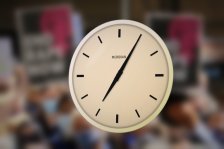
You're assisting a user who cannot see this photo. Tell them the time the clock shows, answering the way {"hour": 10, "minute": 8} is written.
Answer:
{"hour": 7, "minute": 5}
